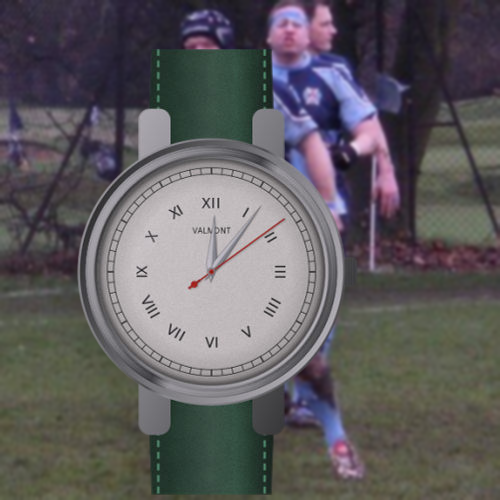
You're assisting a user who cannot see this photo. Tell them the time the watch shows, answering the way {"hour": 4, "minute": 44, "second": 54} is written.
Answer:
{"hour": 12, "minute": 6, "second": 9}
